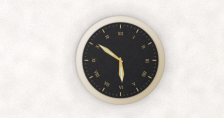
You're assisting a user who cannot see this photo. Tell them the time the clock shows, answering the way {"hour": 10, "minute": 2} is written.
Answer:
{"hour": 5, "minute": 51}
